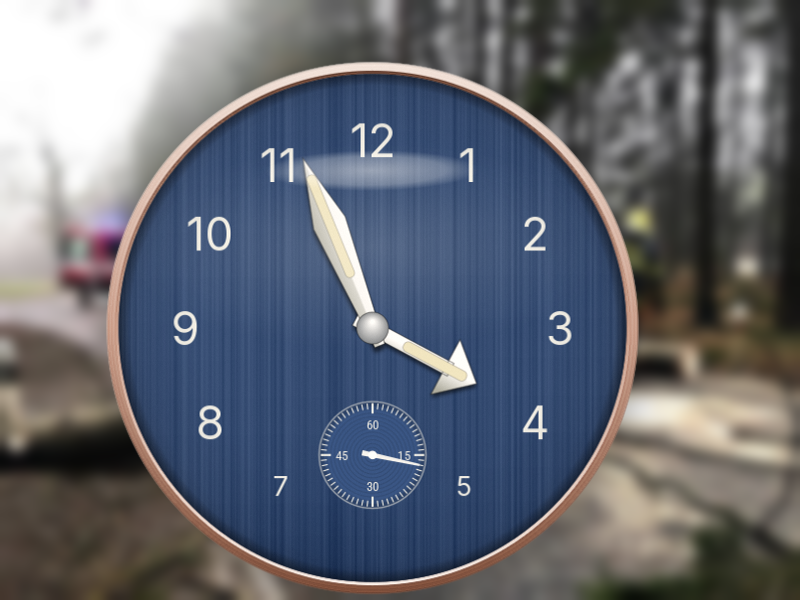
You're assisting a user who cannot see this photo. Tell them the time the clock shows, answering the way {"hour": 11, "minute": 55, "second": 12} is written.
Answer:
{"hour": 3, "minute": 56, "second": 17}
